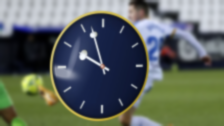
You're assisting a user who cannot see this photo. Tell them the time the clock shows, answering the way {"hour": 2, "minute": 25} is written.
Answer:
{"hour": 9, "minute": 57}
